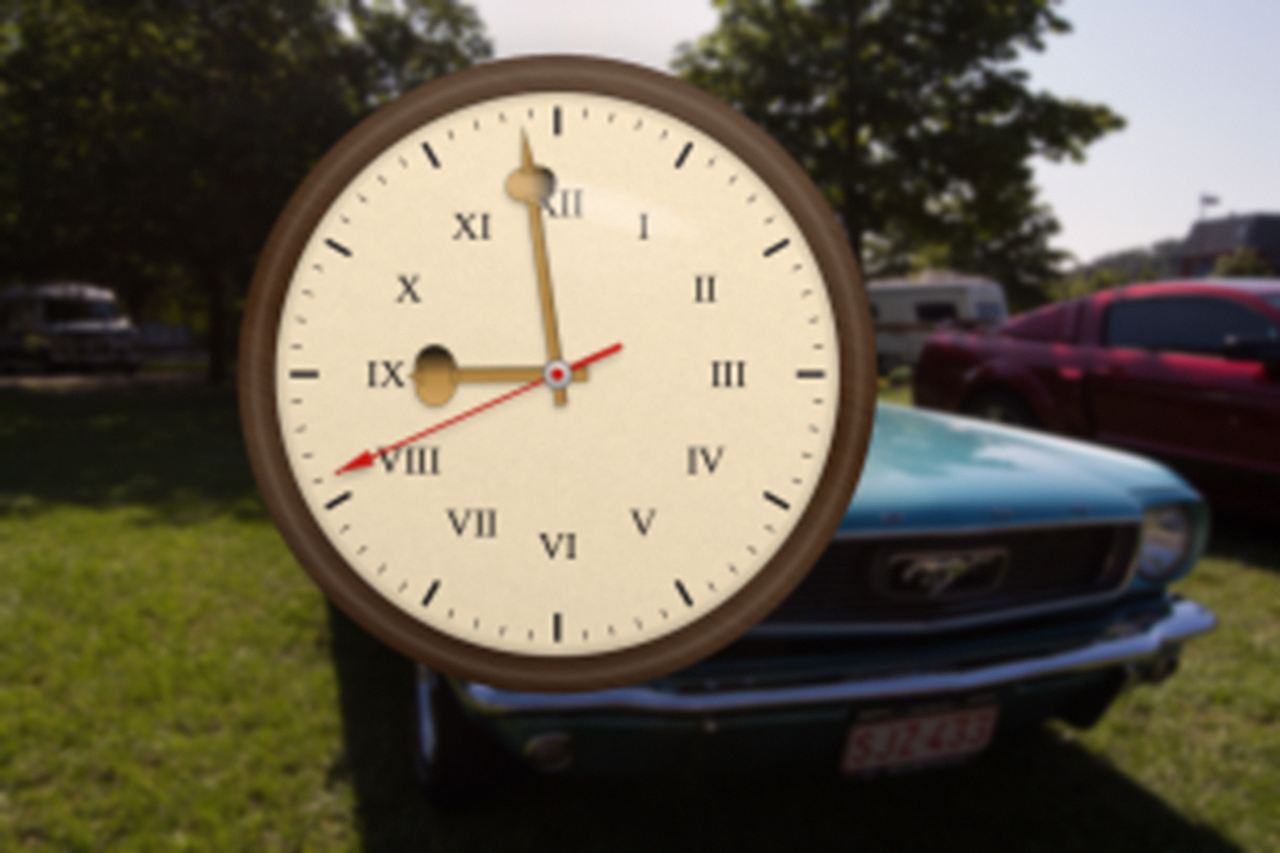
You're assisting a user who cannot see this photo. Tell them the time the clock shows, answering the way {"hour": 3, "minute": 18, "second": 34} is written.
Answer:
{"hour": 8, "minute": 58, "second": 41}
